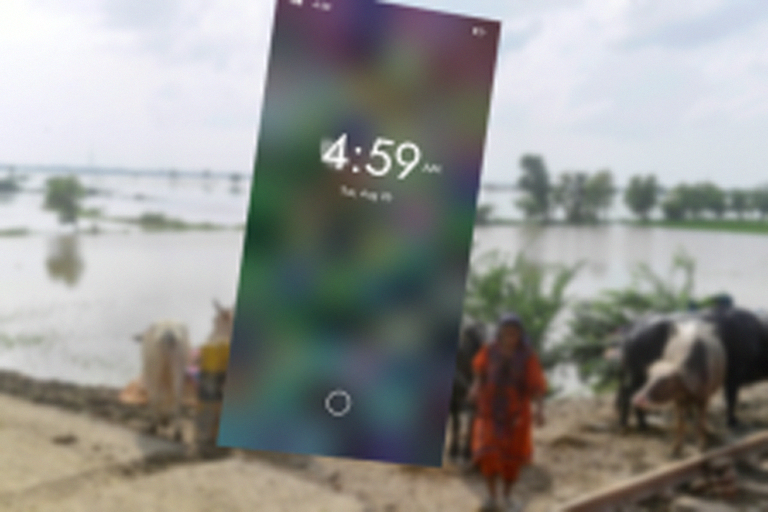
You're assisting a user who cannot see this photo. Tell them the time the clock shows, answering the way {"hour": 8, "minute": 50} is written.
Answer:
{"hour": 4, "minute": 59}
